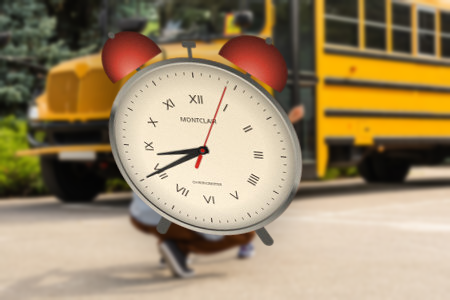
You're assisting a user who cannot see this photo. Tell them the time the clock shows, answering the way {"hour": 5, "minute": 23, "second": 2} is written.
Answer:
{"hour": 8, "minute": 40, "second": 4}
